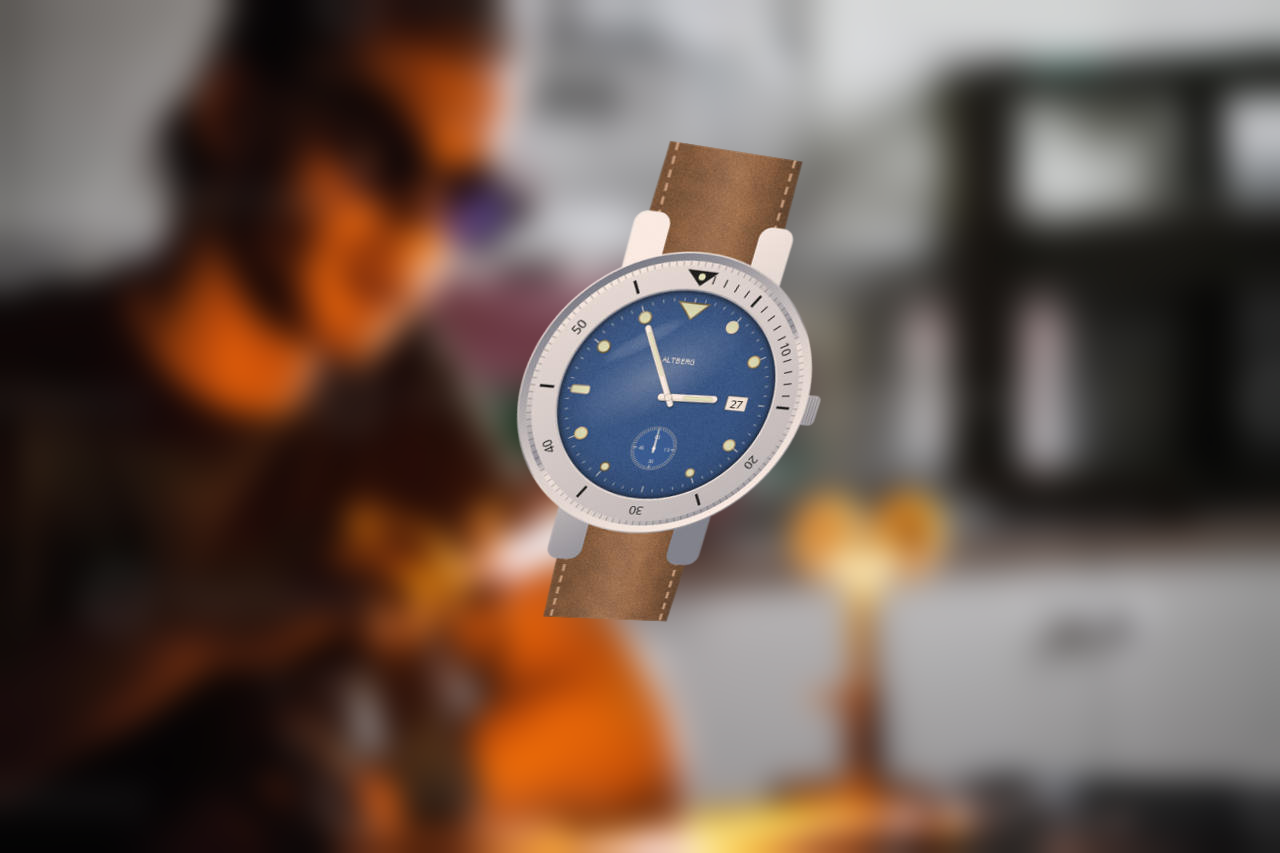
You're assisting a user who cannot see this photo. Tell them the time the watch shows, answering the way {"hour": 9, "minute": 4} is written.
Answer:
{"hour": 2, "minute": 55}
